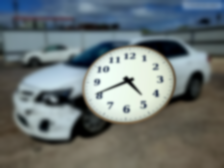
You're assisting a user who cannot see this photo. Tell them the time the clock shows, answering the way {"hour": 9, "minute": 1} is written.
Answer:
{"hour": 4, "minute": 41}
